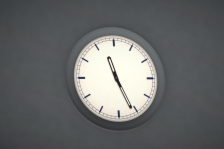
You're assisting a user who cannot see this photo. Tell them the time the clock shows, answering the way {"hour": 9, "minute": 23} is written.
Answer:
{"hour": 11, "minute": 26}
